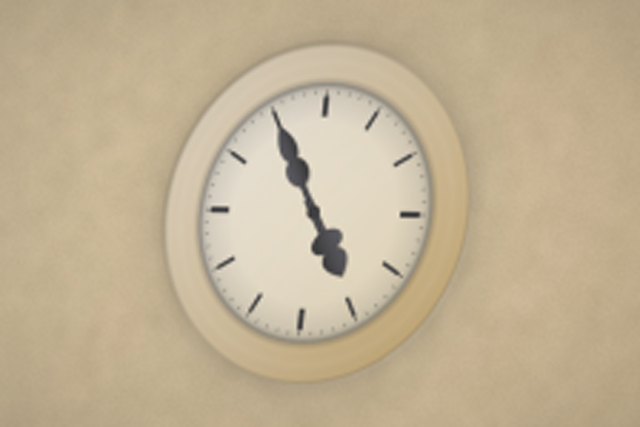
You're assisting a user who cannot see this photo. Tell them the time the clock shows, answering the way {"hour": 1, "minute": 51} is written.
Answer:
{"hour": 4, "minute": 55}
